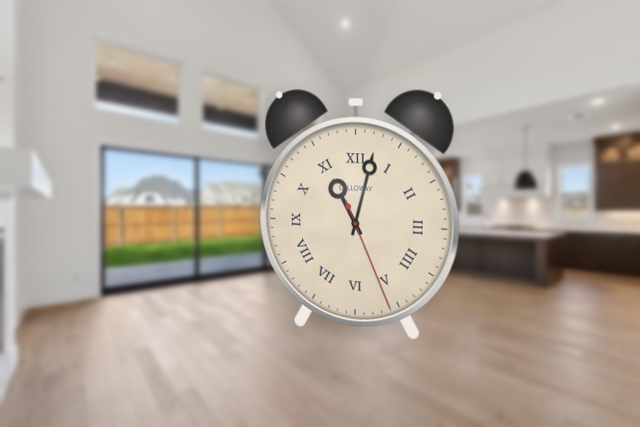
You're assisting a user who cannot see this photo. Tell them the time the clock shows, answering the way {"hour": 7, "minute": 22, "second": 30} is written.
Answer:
{"hour": 11, "minute": 2, "second": 26}
